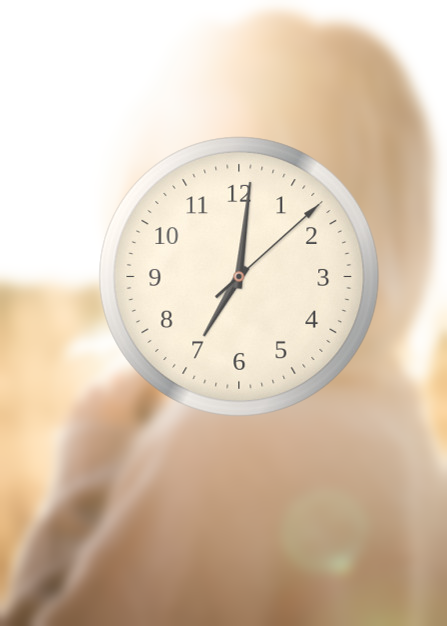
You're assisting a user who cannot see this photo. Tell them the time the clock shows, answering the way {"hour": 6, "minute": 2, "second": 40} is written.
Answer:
{"hour": 7, "minute": 1, "second": 8}
